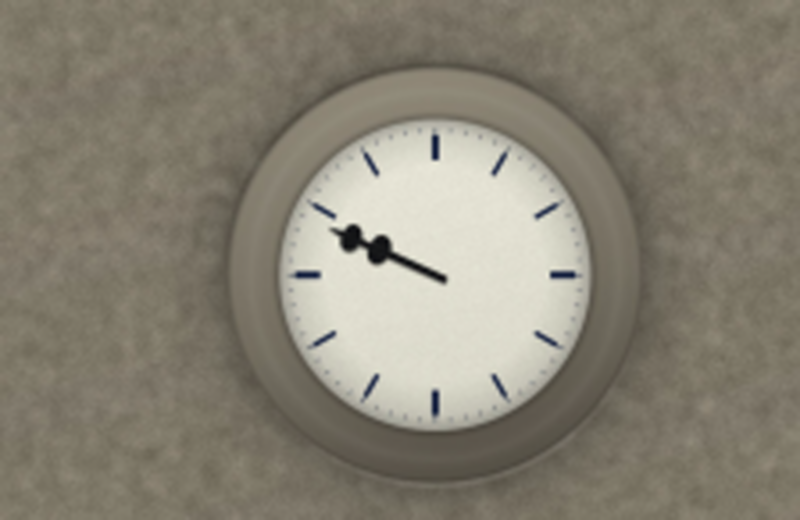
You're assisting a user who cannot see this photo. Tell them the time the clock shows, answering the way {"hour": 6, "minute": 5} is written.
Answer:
{"hour": 9, "minute": 49}
